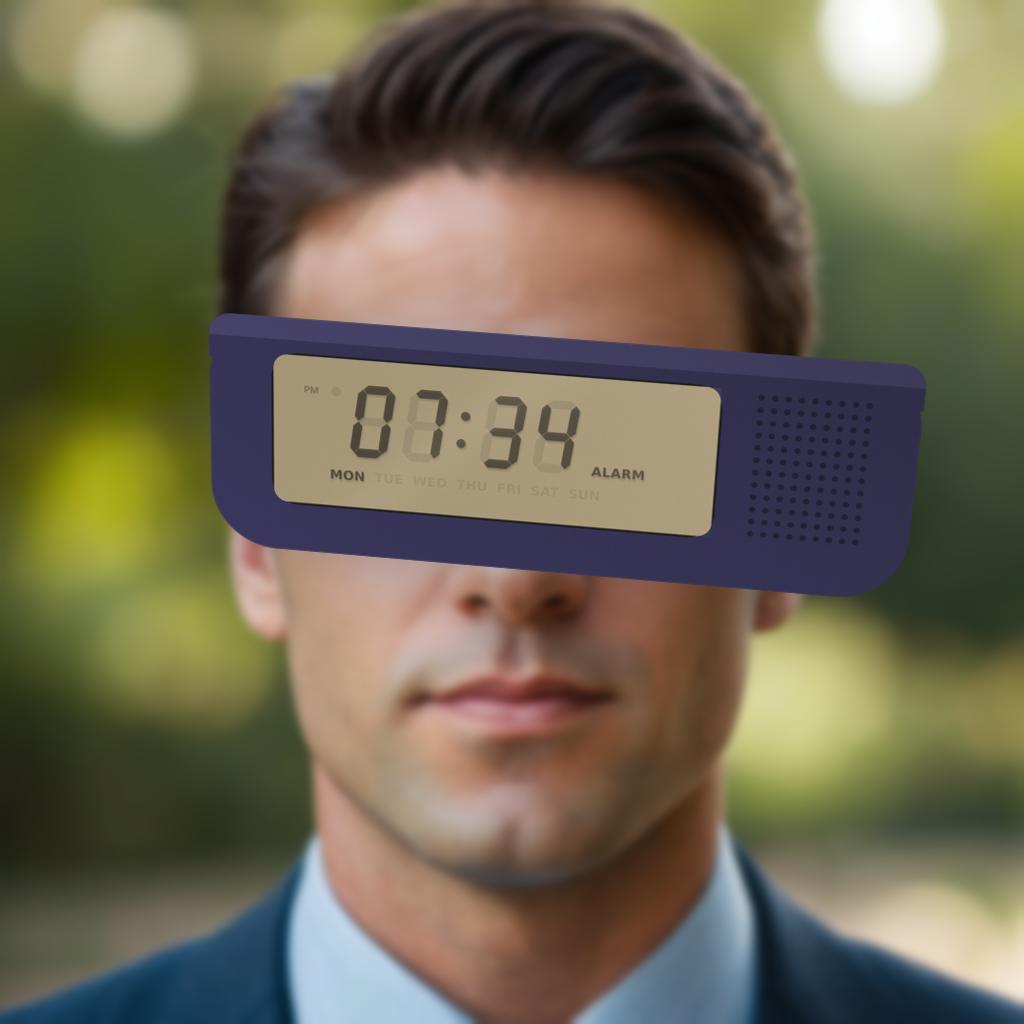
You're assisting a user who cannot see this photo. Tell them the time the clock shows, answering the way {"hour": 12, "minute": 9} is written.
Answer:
{"hour": 7, "minute": 34}
